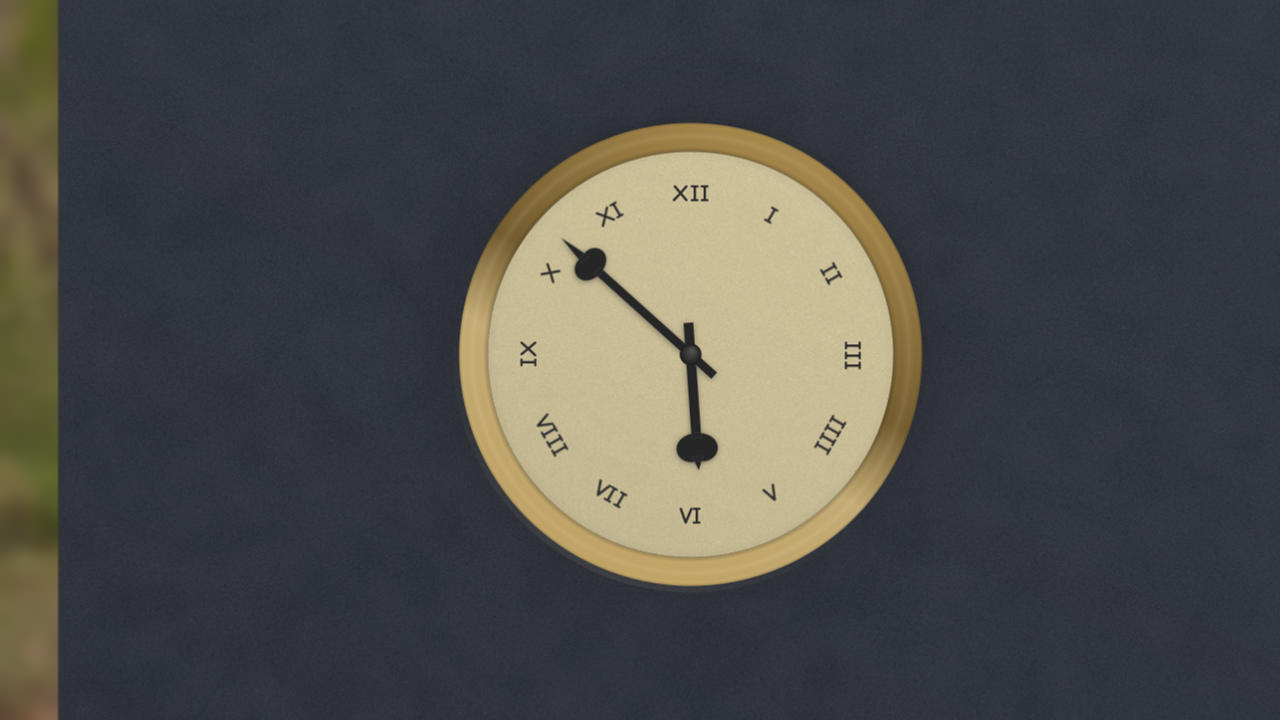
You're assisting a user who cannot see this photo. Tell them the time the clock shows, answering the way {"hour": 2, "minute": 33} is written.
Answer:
{"hour": 5, "minute": 52}
